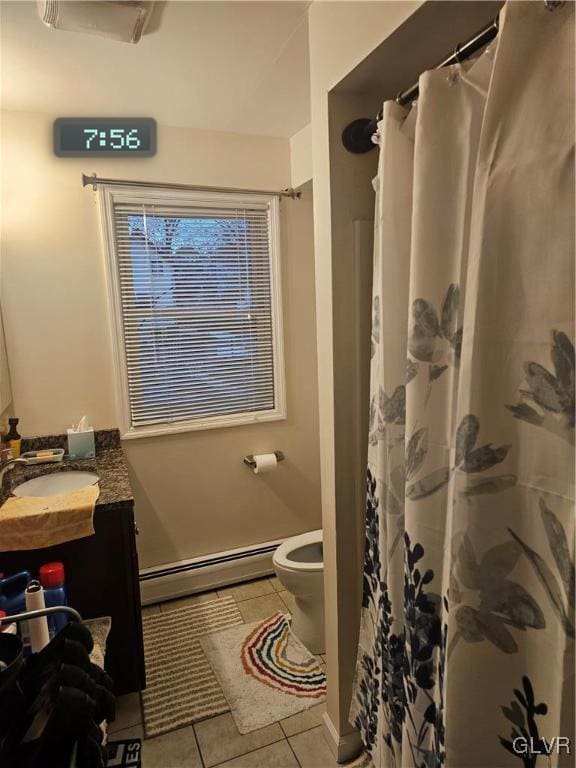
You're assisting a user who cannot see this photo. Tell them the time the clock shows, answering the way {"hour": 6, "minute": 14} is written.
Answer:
{"hour": 7, "minute": 56}
